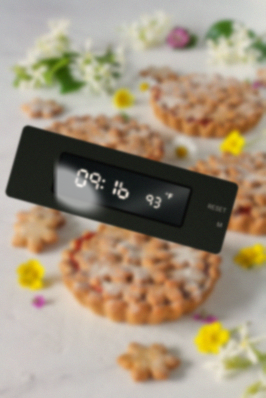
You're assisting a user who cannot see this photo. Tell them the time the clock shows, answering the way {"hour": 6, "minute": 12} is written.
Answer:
{"hour": 9, "minute": 16}
